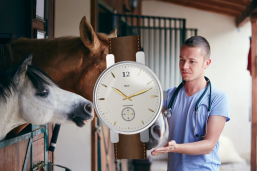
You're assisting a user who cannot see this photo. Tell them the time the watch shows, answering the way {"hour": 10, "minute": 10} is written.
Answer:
{"hour": 10, "minute": 12}
